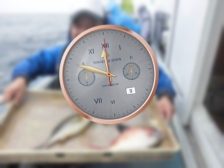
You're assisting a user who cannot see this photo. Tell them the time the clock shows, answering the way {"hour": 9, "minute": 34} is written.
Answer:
{"hour": 11, "minute": 49}
